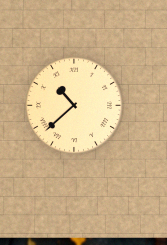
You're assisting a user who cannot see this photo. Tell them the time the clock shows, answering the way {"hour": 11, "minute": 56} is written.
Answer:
{"hour": 10, "minute": 38}
